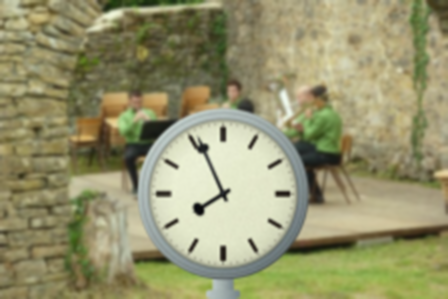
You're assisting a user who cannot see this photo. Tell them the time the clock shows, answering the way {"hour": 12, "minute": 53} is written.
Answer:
{"hour": 7, "minute": 56}
